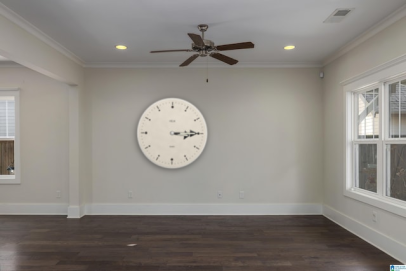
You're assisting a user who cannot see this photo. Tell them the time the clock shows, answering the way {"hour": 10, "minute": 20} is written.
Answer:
{"hour": 3, "minute": 15}
